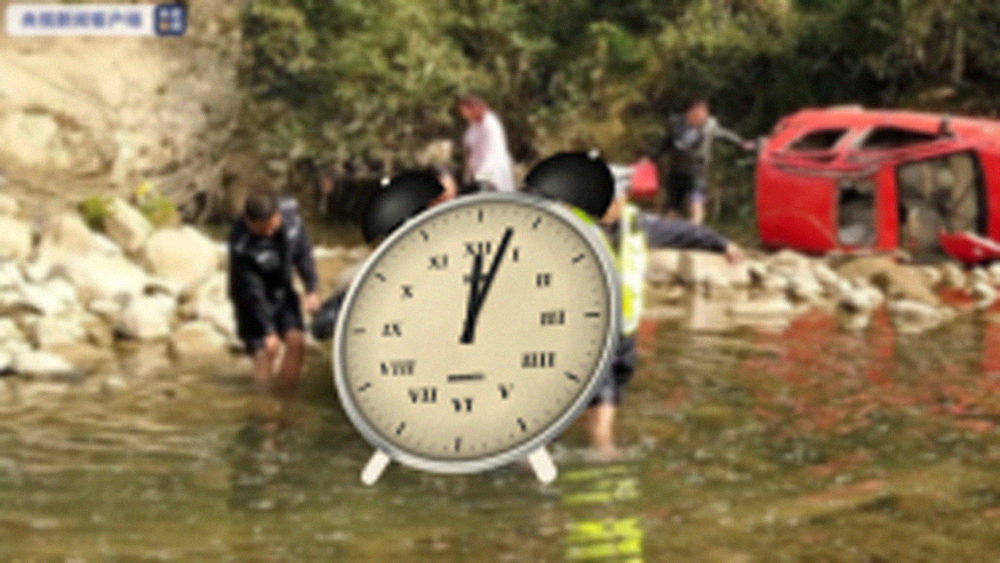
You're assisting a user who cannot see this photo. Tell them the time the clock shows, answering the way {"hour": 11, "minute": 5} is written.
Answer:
{"hour": 12, "minute": 3}
